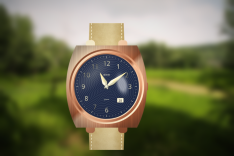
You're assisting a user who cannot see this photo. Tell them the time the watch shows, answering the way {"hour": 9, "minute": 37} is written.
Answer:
{"hour": 11, "minute": 9}
